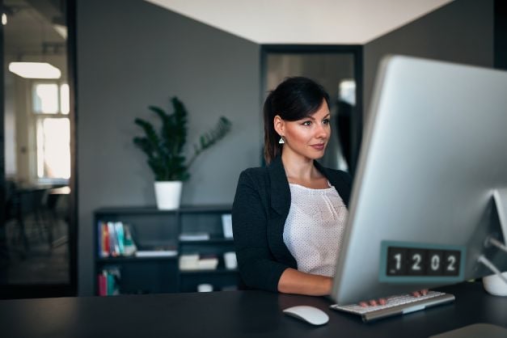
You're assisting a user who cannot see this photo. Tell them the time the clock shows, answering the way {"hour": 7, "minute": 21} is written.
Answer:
{"hour": 12, "minute": 2}
